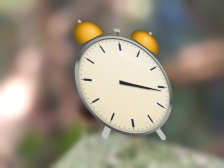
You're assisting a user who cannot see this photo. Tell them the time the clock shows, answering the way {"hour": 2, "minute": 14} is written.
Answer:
{"hour": 3, "minute": 16}
